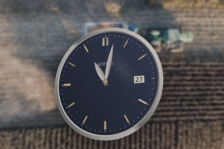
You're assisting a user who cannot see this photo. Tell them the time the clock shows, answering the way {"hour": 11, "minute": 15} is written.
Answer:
{"hour": 11, "minute": 2}
